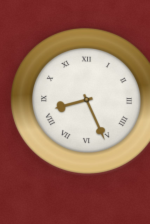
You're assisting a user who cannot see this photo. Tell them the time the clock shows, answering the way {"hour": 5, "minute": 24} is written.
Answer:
{"hour": 8, "minute": 26}
